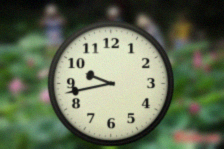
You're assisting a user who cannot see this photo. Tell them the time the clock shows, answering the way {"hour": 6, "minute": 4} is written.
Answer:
{"hour": 9, "minute": 43}
